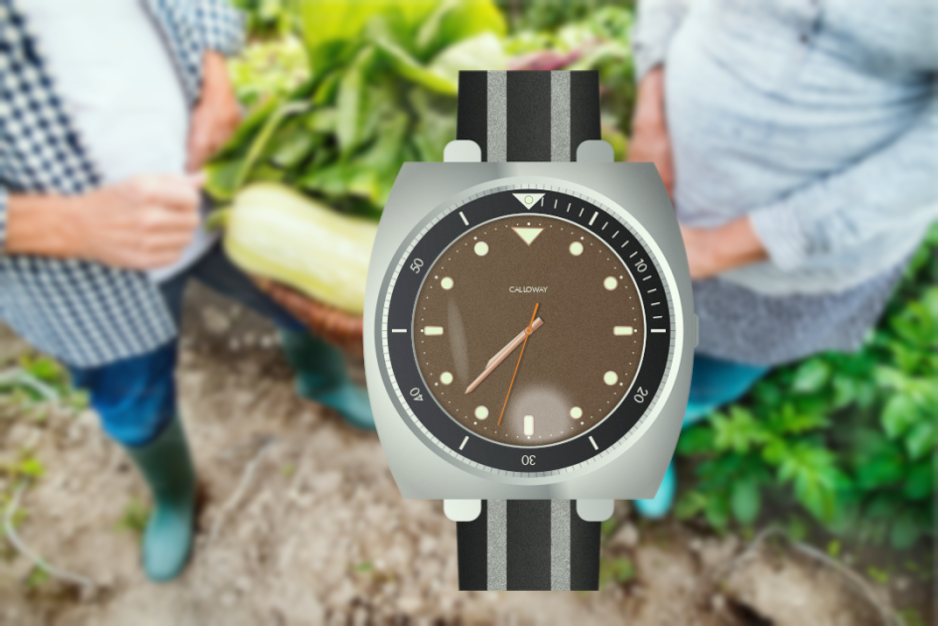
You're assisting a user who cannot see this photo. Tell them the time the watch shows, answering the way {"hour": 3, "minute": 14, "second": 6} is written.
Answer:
{"hour": 7, "minute": 37, "second": 33}
